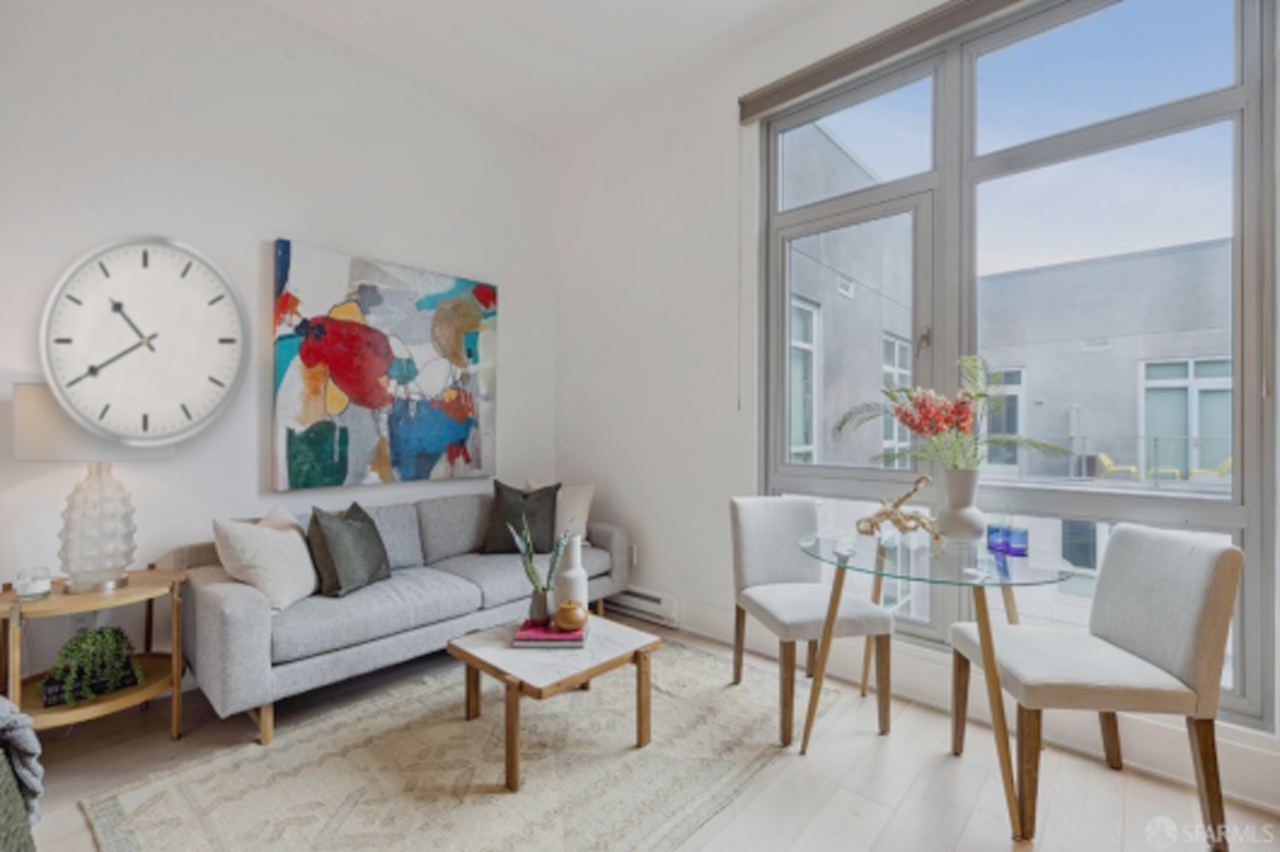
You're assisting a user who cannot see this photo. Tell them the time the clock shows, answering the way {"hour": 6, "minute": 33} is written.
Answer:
{"hour": 10, "minute": 40}
